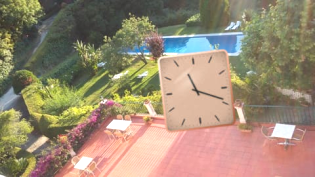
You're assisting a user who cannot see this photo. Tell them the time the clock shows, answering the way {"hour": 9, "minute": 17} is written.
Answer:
{"hour": 11, "minute": 19}
